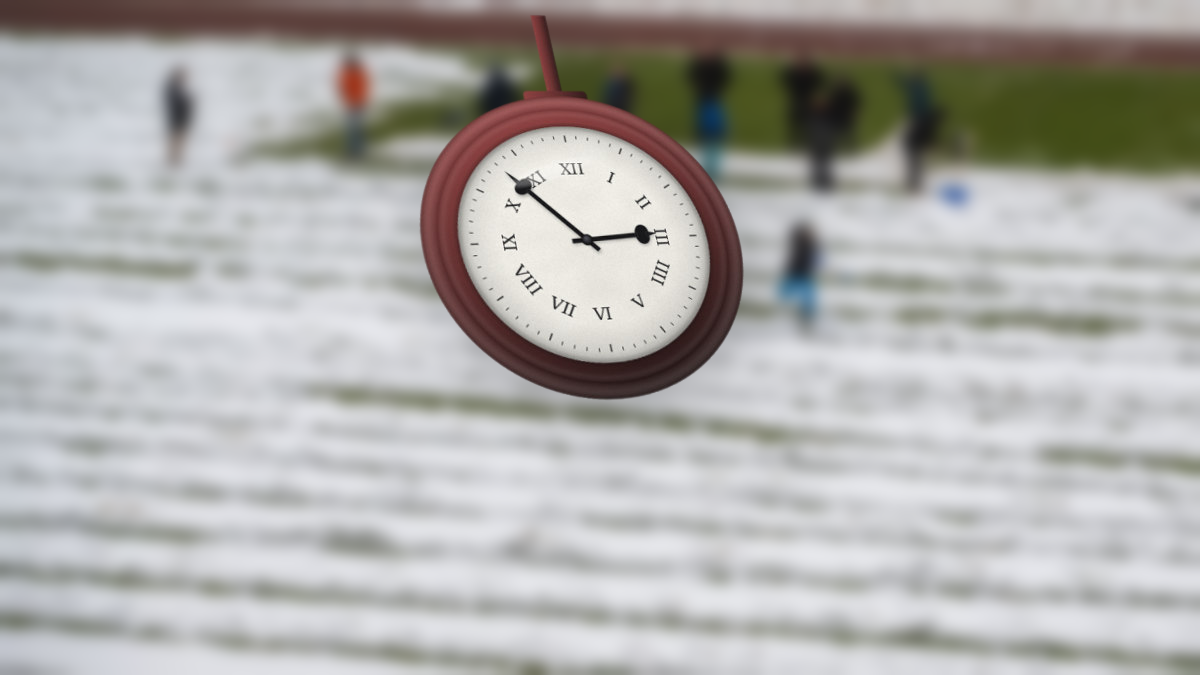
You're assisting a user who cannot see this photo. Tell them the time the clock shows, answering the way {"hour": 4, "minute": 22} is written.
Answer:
{"hour": 2, "minute": 53}
